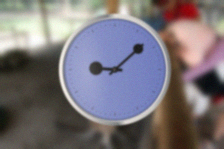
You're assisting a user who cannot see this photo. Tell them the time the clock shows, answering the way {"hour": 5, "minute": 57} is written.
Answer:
{"hour": 9, "minute": 8}
